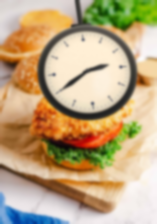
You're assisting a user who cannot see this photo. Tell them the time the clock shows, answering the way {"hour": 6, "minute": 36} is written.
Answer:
{"hour": 2, "minute": 40}
